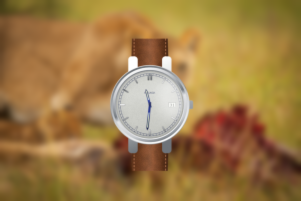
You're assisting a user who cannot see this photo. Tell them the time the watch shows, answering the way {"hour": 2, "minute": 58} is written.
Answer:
{"hour": 11, "minute": 31}
